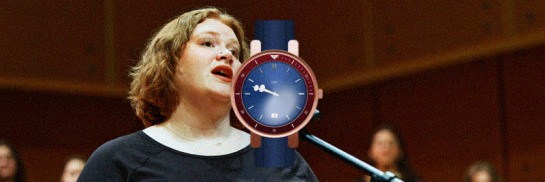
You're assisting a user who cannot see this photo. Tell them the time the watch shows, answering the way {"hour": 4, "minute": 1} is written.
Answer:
{"hour": 9, "minute": 48}
